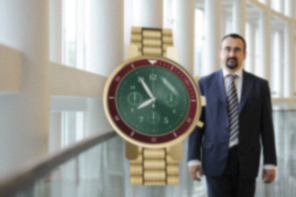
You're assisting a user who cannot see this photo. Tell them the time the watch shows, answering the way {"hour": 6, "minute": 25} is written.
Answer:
{"hour": 7, "minute": 55}
